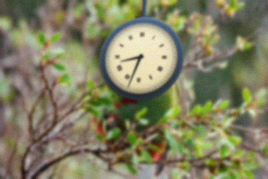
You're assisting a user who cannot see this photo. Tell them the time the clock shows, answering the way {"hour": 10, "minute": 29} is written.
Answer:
{"hour": 8, "minute": 33}
